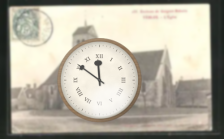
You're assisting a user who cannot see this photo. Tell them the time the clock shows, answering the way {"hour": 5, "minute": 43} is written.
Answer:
{"hour": 11, "minute": 51}
